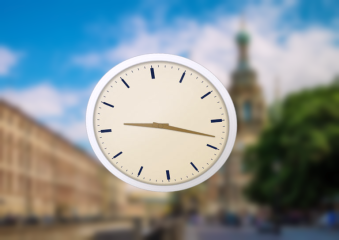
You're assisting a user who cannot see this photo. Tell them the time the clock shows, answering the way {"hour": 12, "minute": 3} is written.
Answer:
{"hour": 9, "minute": 18}
